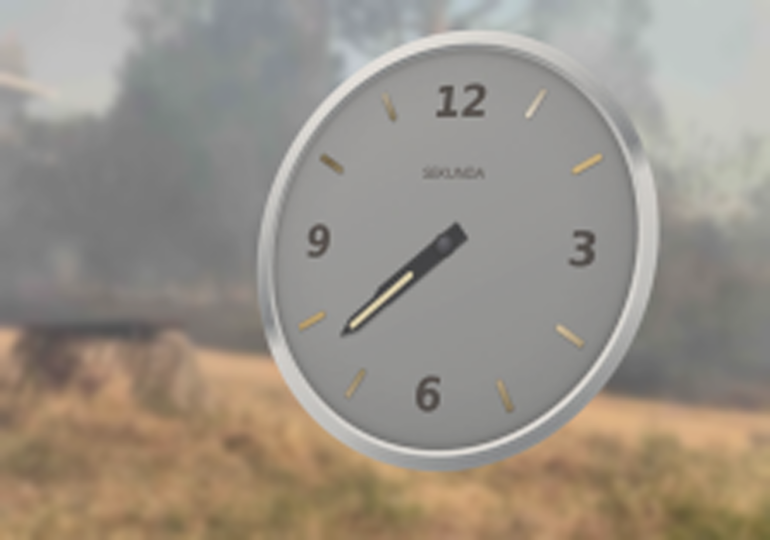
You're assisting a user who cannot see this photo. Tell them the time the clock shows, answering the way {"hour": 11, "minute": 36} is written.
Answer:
{"hour": 7, "minute": 38}
